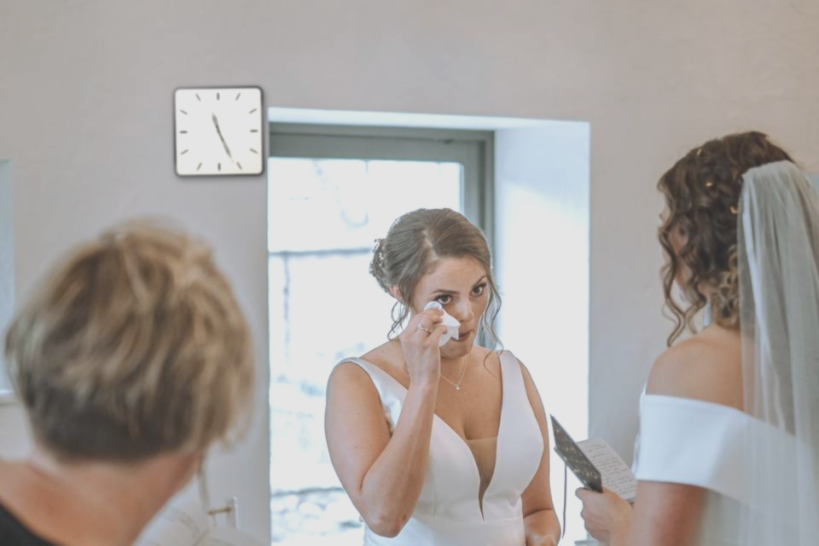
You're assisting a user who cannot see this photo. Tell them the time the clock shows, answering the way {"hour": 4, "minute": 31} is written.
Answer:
{"hour": 11, "minute": 26}
